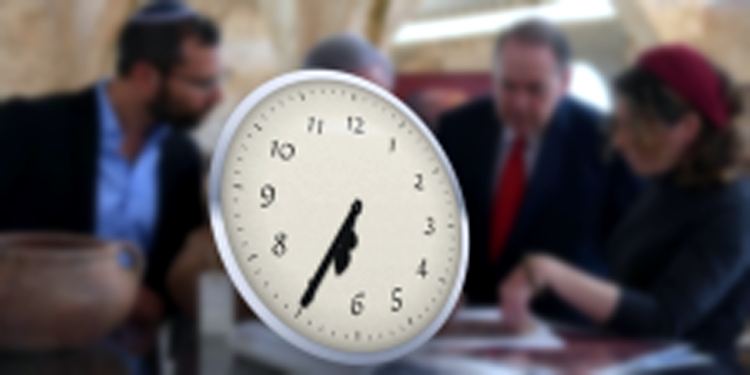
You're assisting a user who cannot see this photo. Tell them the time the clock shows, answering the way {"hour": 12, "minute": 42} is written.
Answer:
{"hour": 6, "minute": 35}
